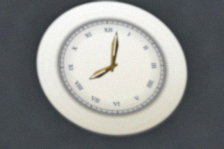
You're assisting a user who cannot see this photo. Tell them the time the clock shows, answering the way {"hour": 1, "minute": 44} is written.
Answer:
{"hour": 8, "minute": 2}
